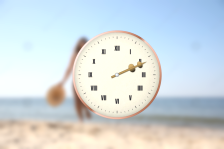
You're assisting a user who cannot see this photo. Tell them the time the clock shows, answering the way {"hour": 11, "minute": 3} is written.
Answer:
{"hour": 2, "minute": 11}
